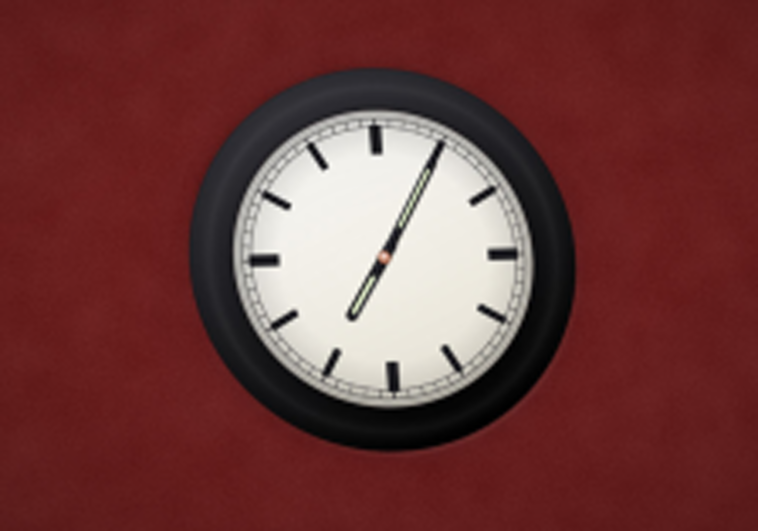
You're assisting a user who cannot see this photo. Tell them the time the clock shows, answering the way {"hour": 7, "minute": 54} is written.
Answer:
{"hour": 7, "minute": 5}
